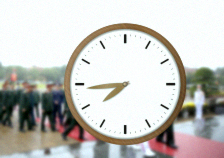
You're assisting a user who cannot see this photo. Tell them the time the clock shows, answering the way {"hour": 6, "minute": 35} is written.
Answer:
{"hour": 7, "minute": 44}
